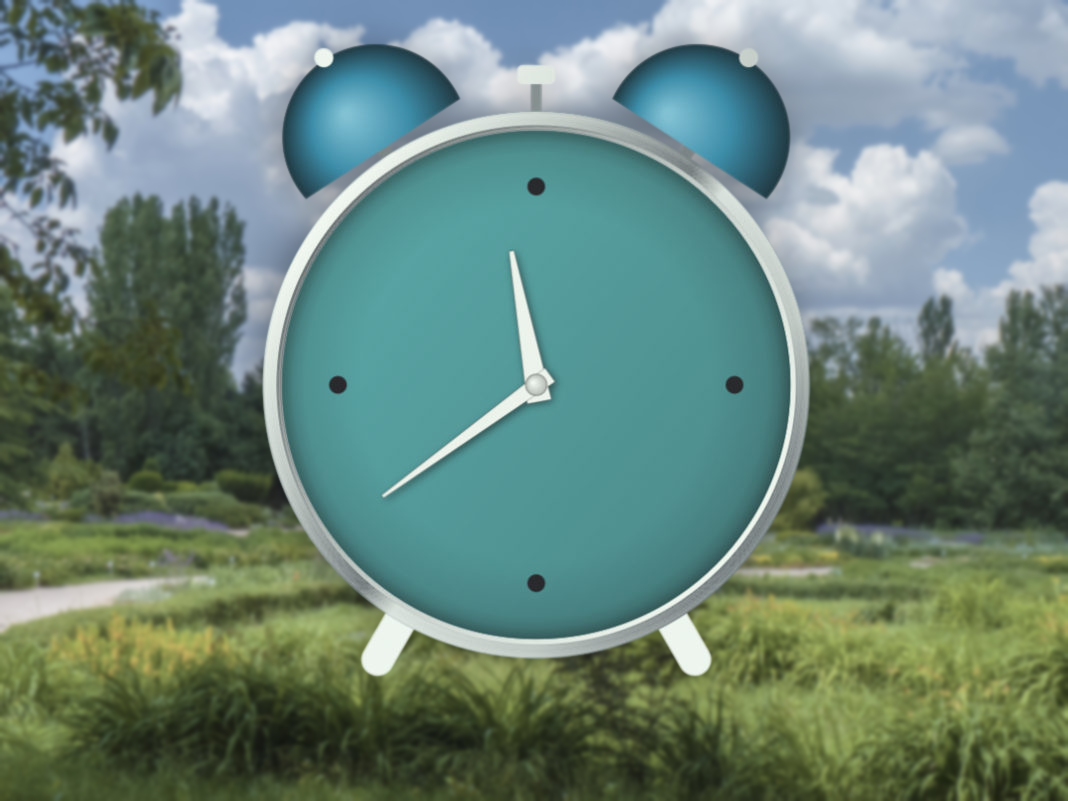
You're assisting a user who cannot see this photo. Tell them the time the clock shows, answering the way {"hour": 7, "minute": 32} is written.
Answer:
{"hour": 11, "minute": 39}
